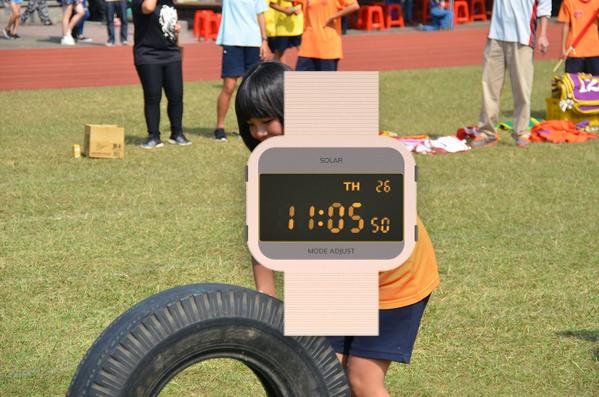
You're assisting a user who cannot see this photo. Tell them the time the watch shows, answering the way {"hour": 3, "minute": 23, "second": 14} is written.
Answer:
{"hour": 11, "minute": 5, "second": 50}
